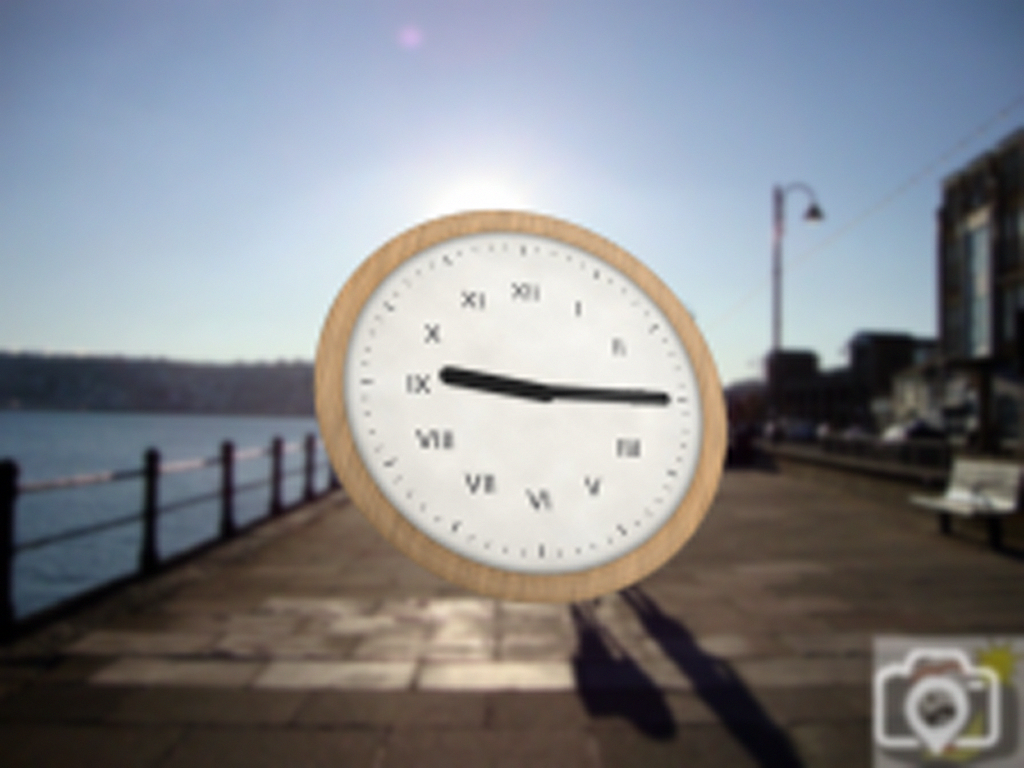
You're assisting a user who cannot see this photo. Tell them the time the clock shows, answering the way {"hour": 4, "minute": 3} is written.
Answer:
{"hour": 9, "minute": 15}
